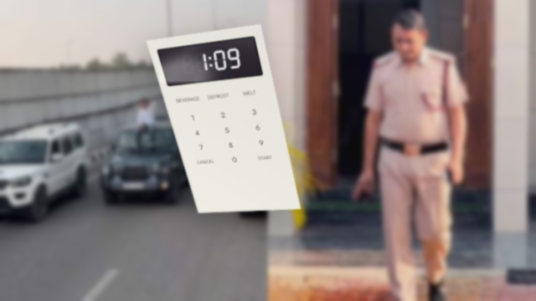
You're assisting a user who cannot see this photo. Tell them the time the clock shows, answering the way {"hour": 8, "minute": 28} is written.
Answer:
{"hour": 1, "minute": 9}
